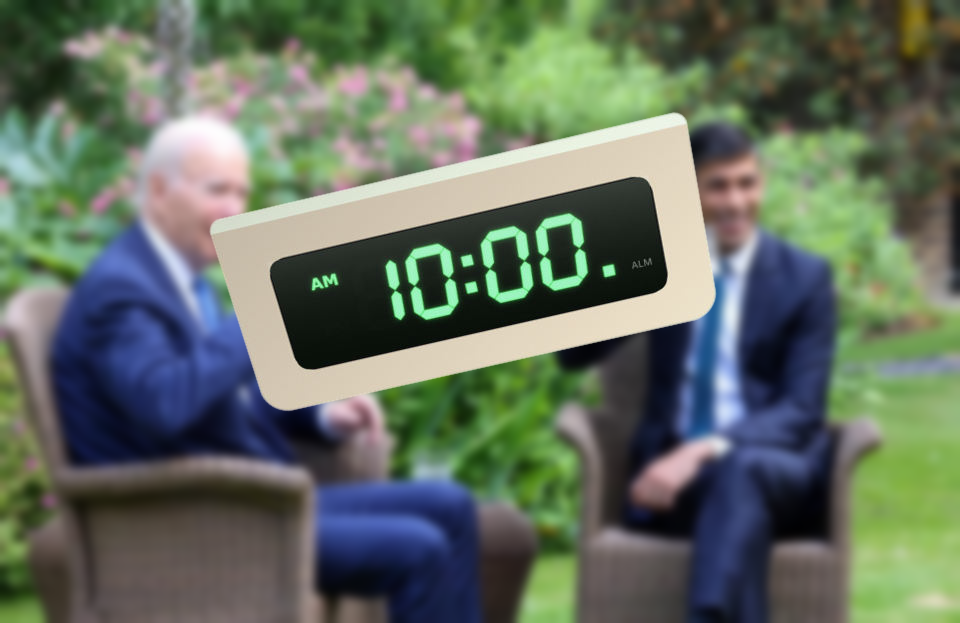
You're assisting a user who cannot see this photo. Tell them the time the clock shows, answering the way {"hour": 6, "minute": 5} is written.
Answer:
{"hour": 10, "minute": 0}
